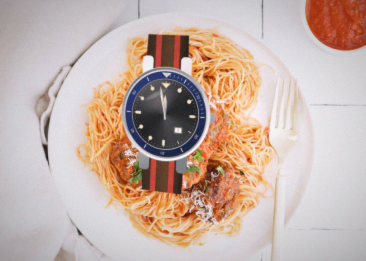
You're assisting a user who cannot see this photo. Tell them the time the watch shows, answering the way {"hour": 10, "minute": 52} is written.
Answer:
{"hour": 11, "minute": 58}
